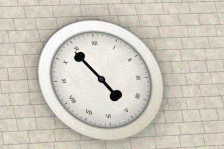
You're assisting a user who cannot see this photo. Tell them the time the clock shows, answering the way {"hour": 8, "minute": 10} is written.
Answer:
{"hour": 4, "minute": 54}
